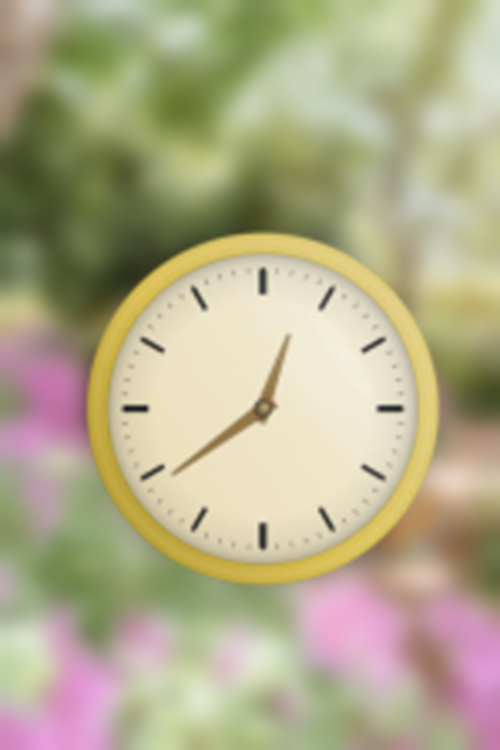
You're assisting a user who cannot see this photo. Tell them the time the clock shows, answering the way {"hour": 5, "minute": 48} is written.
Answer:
{"hour": 12, "minute": 39}
